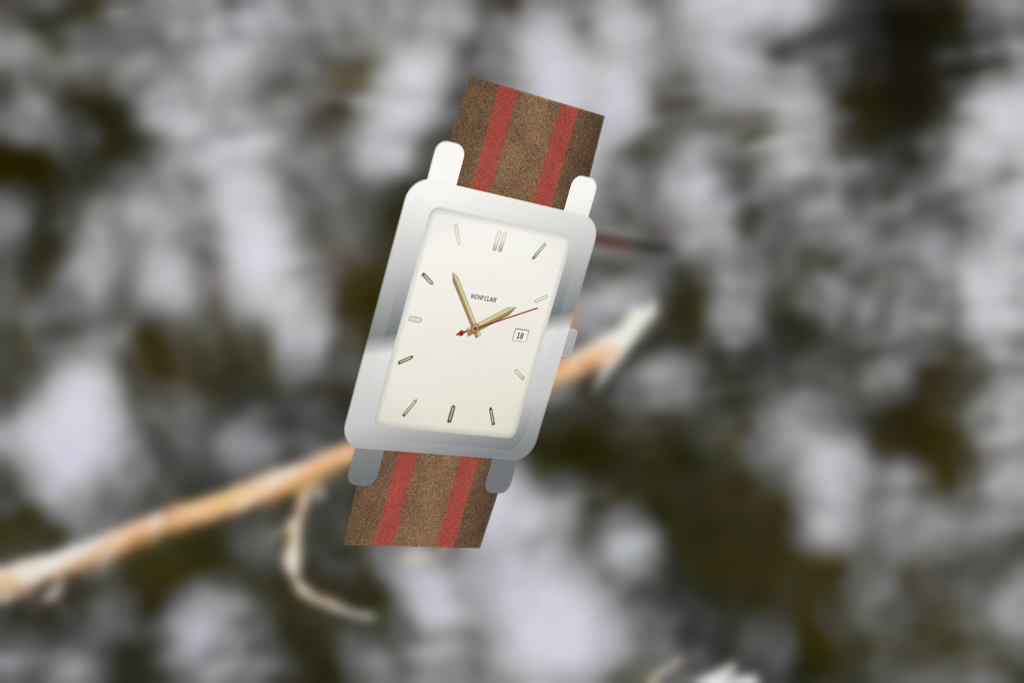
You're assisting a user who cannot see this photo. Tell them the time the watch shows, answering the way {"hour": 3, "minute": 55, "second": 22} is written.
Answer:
{"hour": 1, "minute": 53, "second": 11}
